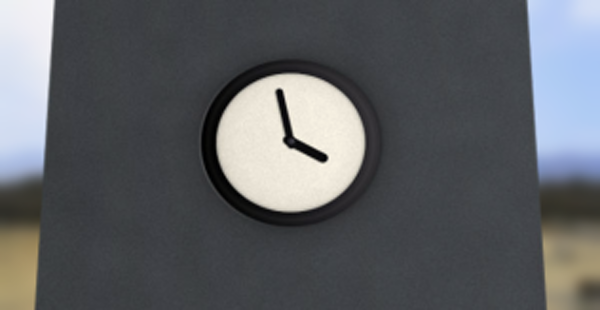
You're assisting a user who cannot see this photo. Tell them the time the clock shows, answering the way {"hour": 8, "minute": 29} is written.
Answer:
{"hour": 3, "minute": 58}
